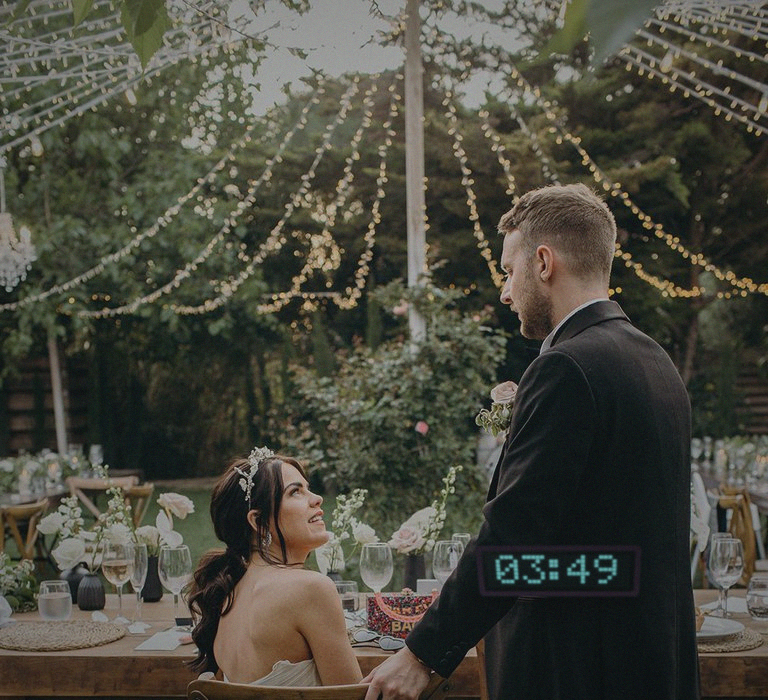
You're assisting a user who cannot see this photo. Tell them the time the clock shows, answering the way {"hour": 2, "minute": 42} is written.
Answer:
{"hour": 3, "minute": 49}
